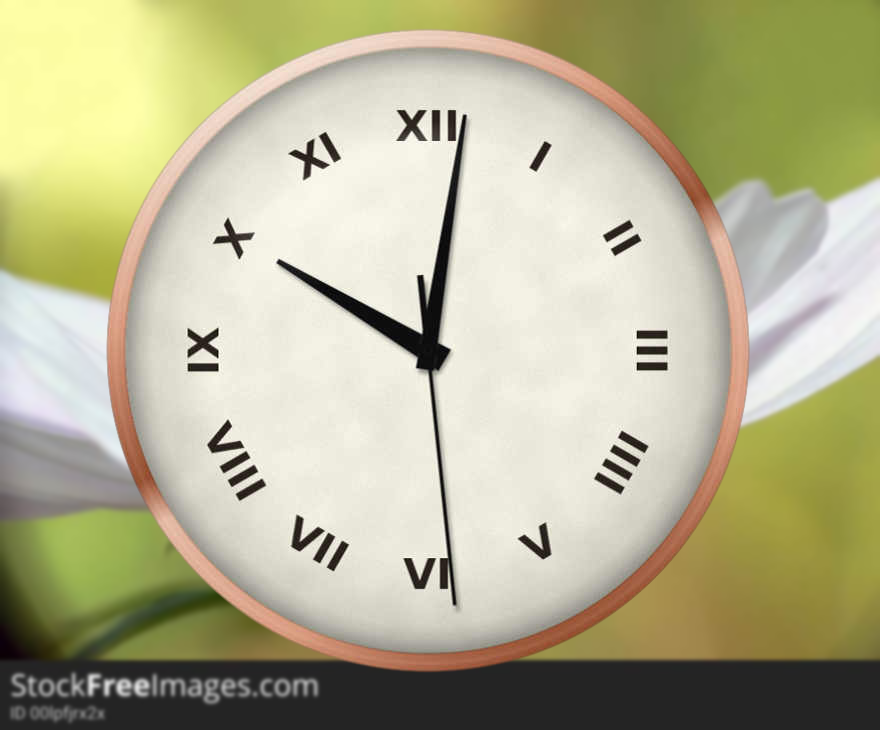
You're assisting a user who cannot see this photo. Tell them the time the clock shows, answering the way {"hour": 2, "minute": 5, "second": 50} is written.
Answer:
{"hour": 10, "minute": 1, "second": 29}
